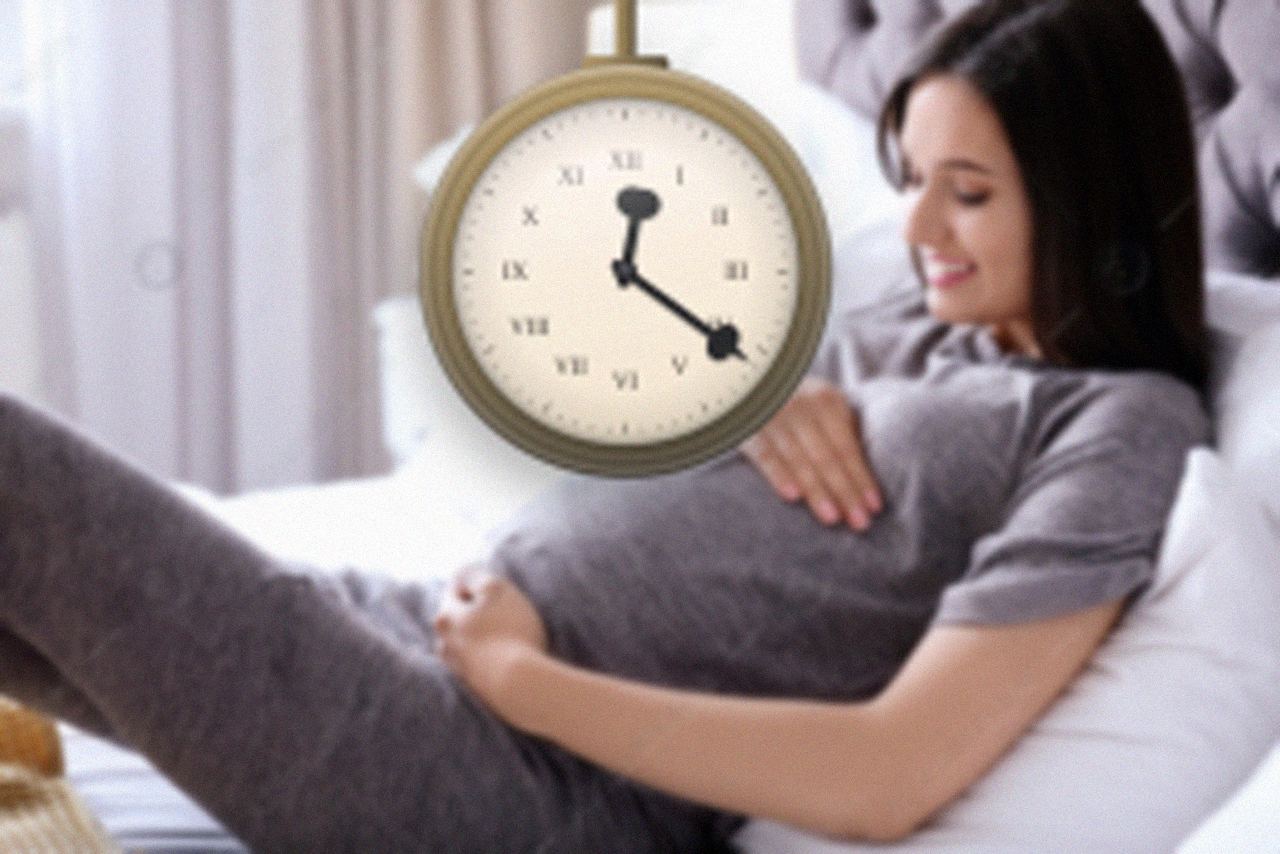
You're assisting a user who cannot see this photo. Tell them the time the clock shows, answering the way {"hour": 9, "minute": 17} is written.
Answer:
{"hour": 12, "minute": 21}
